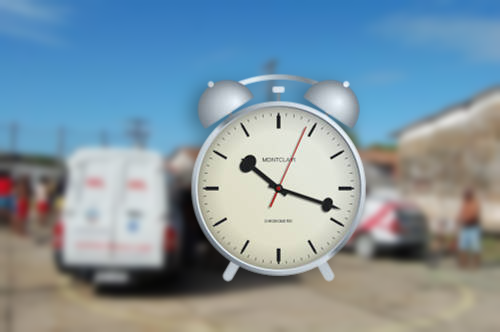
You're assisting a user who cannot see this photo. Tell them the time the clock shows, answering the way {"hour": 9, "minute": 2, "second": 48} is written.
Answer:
{"hour": 10, "minute": 18, "second": 4}
